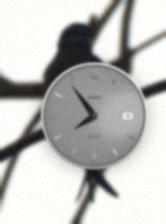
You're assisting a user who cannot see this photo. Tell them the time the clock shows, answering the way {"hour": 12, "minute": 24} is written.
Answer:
{"hour": 7, "minute": 54}
